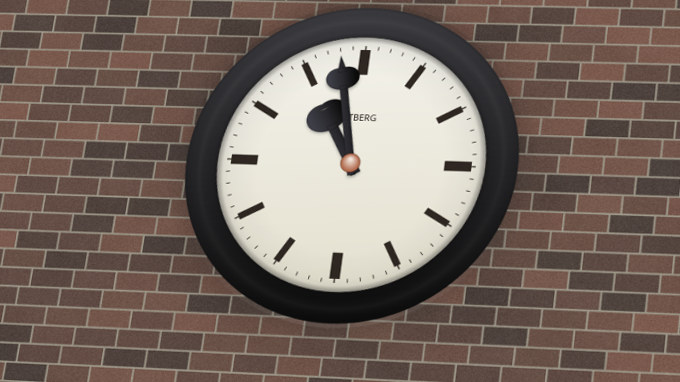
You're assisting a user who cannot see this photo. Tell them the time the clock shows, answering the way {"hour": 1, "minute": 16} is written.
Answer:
{"hour": 10, "minute": 58}
